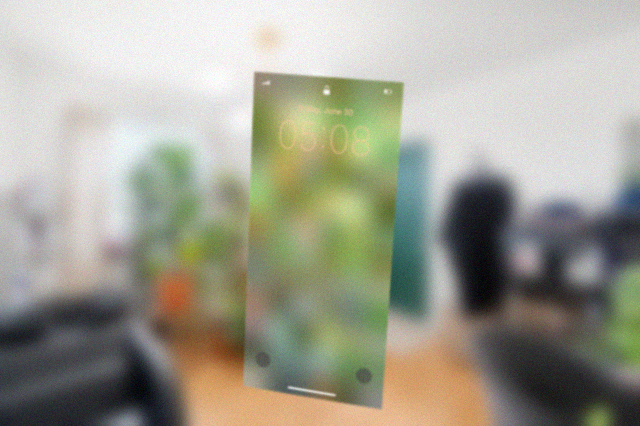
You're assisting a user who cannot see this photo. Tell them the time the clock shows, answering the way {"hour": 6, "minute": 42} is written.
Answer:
{"hour": 5, "minute": 8}
